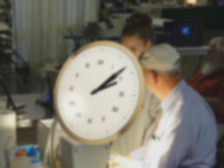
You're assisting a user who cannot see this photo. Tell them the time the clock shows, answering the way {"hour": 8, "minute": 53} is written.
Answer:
{"hour": 2, "minute": 8}
